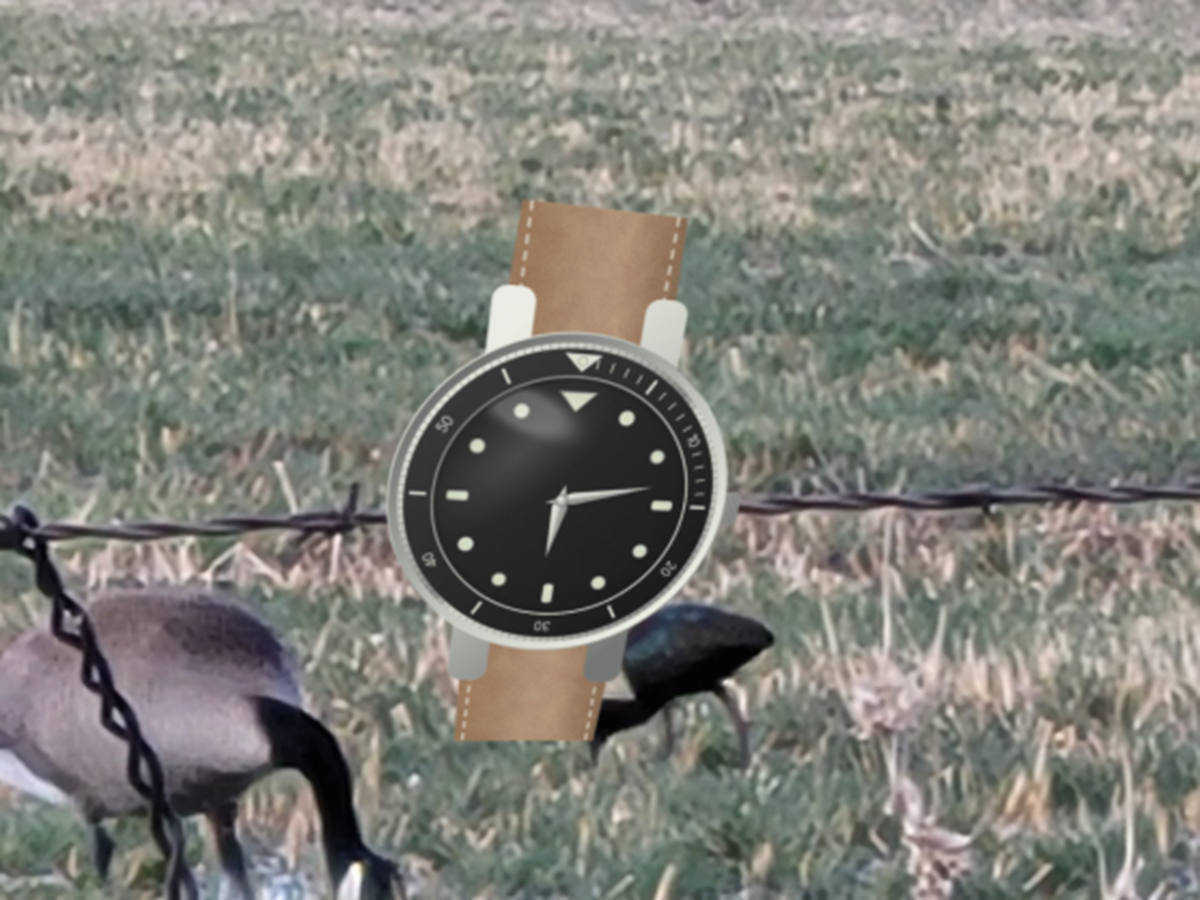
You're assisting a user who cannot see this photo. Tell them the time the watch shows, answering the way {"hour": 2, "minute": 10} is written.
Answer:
{"hour": 6, "minute": 13}
